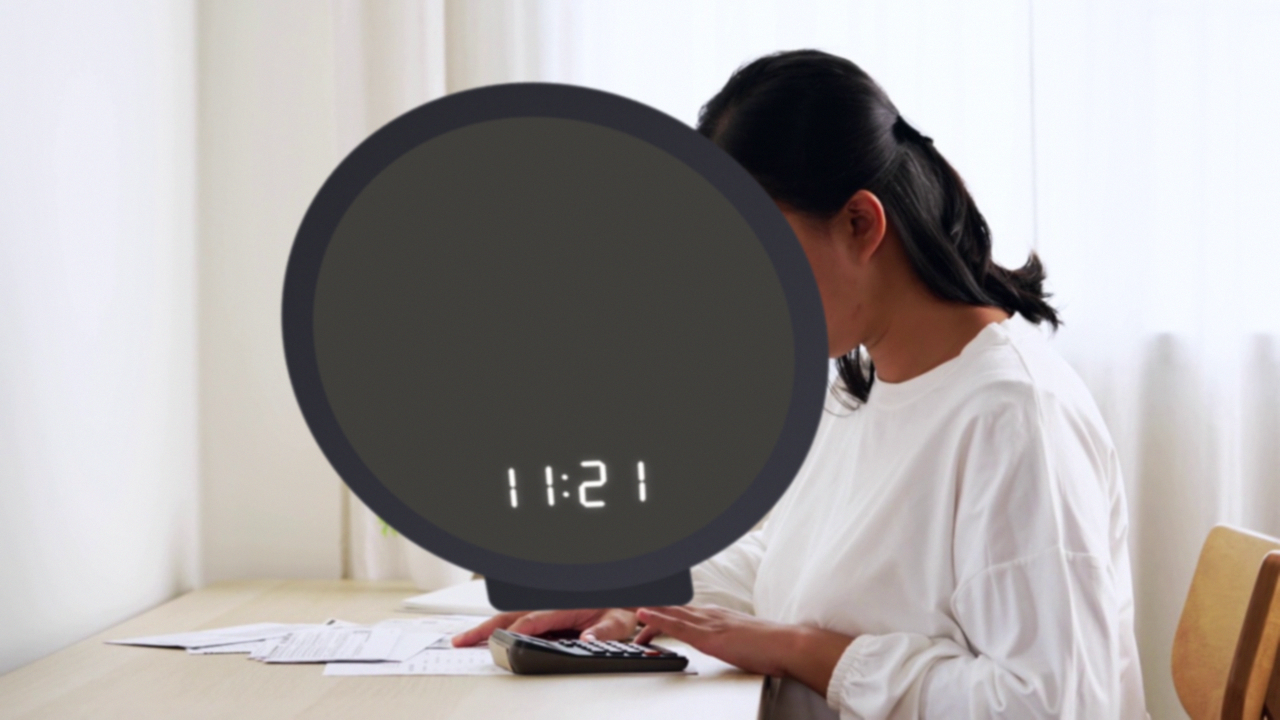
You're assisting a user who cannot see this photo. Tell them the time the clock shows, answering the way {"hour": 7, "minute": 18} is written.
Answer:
{"hour": 11, "minute": 21}
